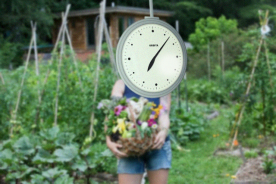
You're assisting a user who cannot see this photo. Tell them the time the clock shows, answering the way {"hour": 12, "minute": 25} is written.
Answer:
{"hour": 7, "minute": 7}
